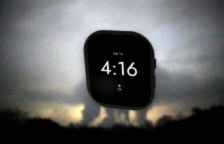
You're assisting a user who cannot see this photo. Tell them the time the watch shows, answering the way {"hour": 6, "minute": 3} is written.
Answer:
{"hour": 4, "minute": 16}
